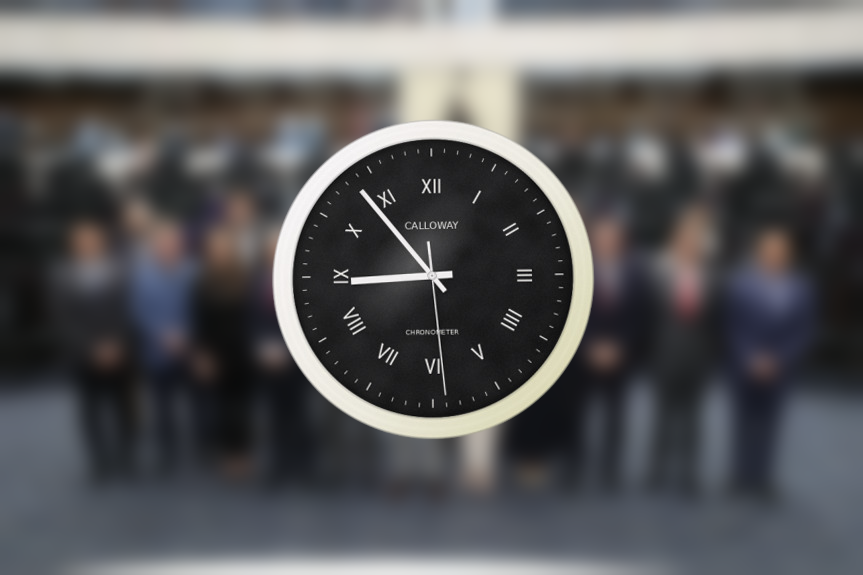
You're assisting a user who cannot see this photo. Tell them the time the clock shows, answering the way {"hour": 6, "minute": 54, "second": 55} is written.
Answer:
{"hour": 8, "minute": 53, "second": 29}
